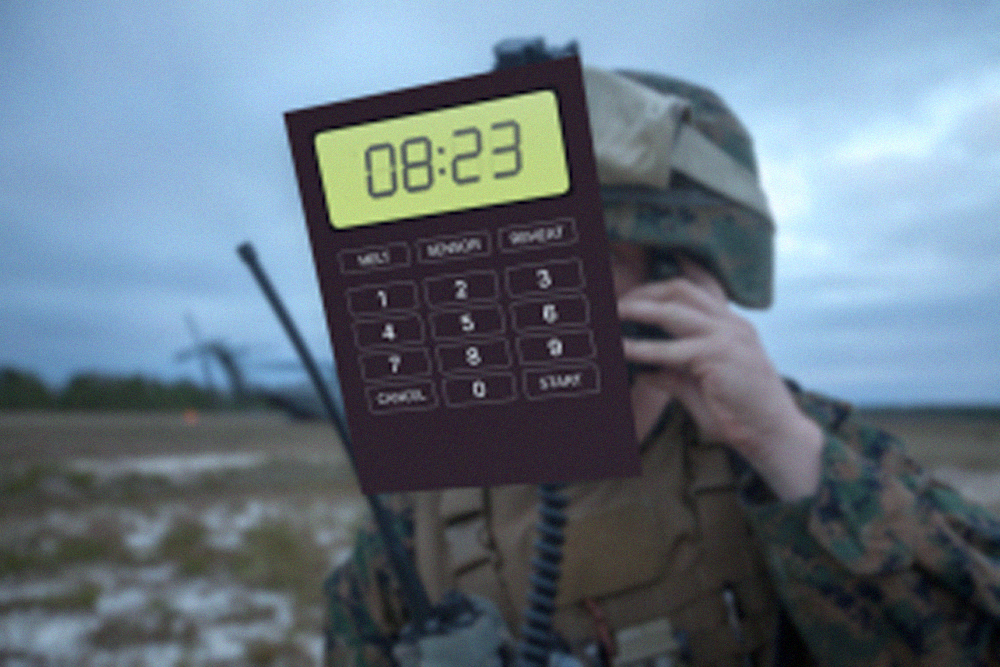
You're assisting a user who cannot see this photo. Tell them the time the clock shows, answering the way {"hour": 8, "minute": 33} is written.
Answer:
{"hour": 8, "minute": 23}
